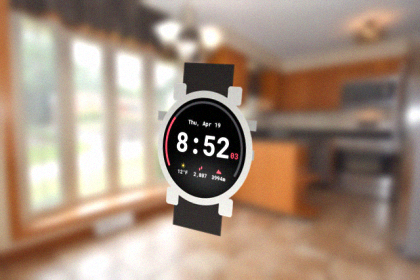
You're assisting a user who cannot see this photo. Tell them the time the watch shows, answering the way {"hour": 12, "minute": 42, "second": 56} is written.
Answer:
{"hour": 8, "minute": 52, "second": 3}
